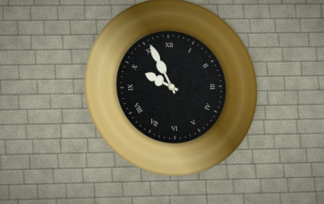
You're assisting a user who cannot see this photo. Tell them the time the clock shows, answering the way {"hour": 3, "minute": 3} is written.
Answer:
{"hour": 9, "minute": 56}
